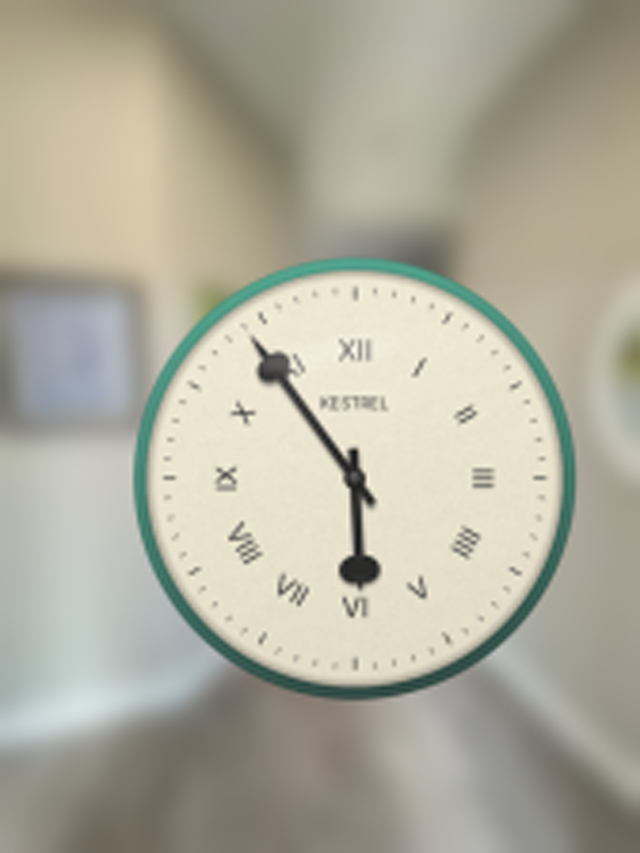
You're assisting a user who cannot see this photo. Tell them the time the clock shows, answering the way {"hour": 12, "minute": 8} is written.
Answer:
{"hour": 5, "minute": 54}
